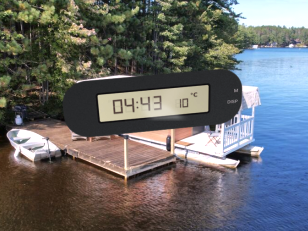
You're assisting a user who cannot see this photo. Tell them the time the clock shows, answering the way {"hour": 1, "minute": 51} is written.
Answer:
{"hour": 4, "minute": 43}
